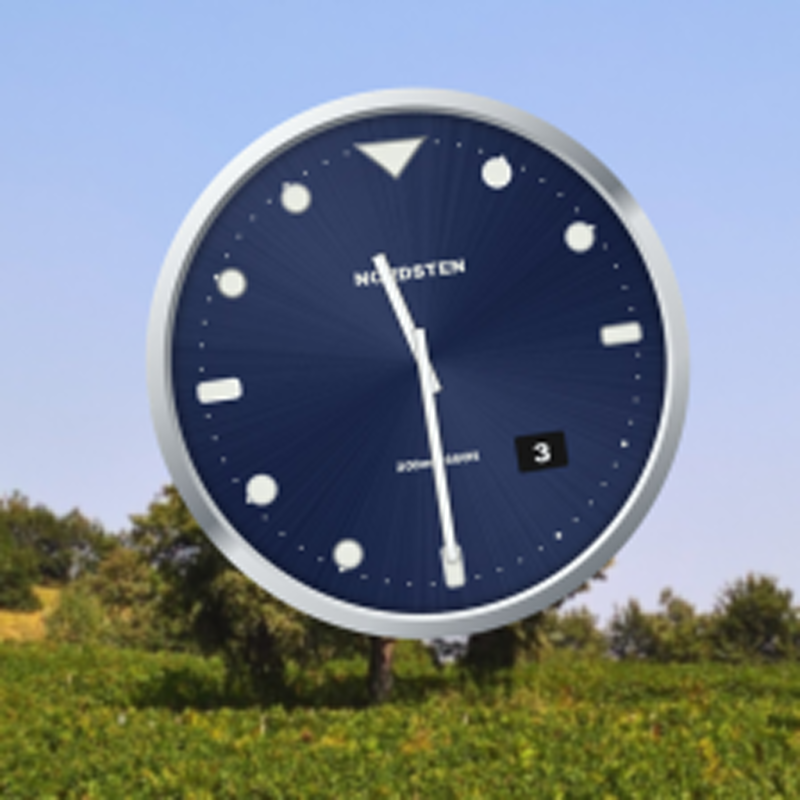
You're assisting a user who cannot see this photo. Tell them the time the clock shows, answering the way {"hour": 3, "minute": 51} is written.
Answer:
{"hour": 11, "minute": 30}
